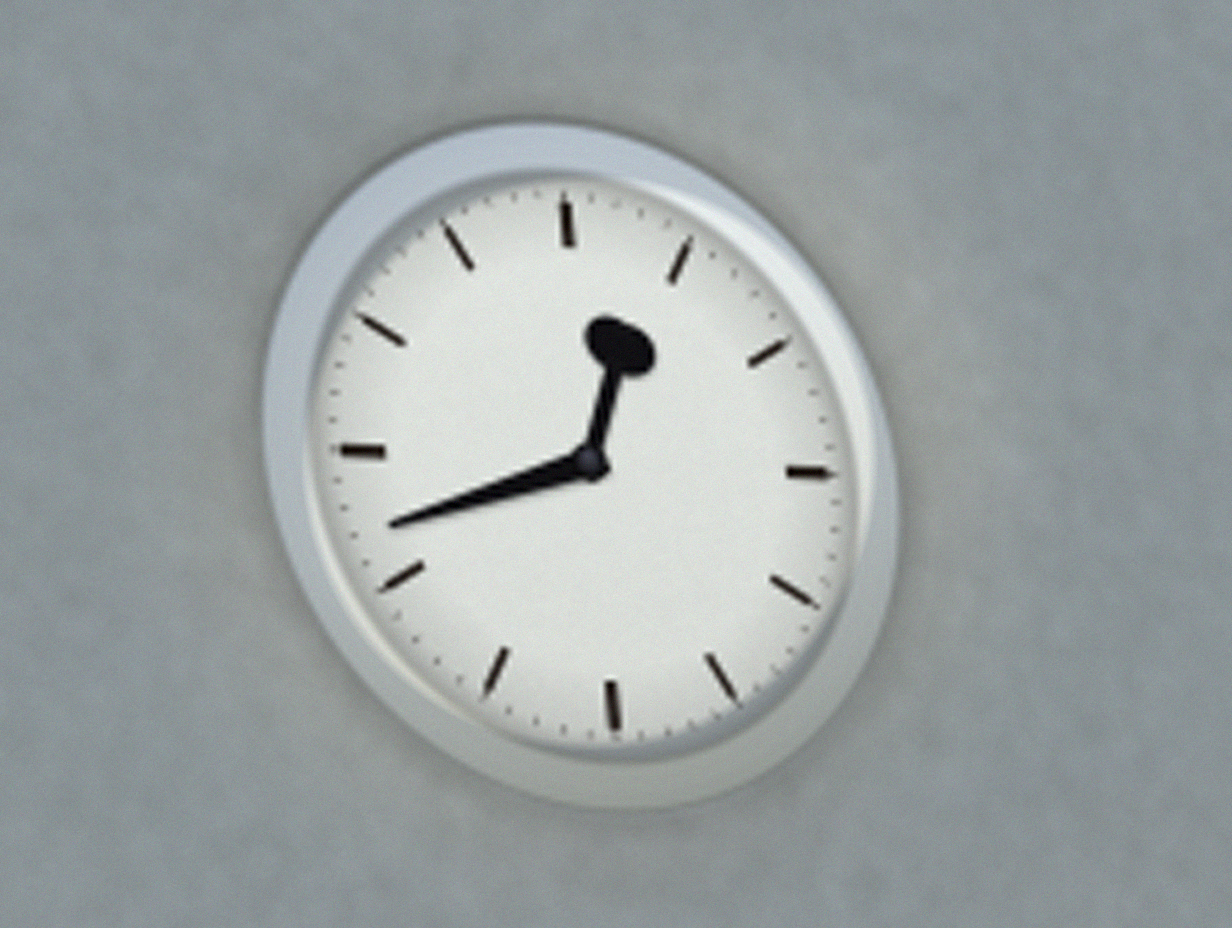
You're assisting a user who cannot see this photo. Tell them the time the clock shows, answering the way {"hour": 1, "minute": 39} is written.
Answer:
{"hour": 12, "minute": 42}
